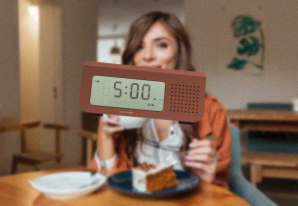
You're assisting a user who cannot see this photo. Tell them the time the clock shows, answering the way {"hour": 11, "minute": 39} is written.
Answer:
{"hour": 5, "minute": 0}
